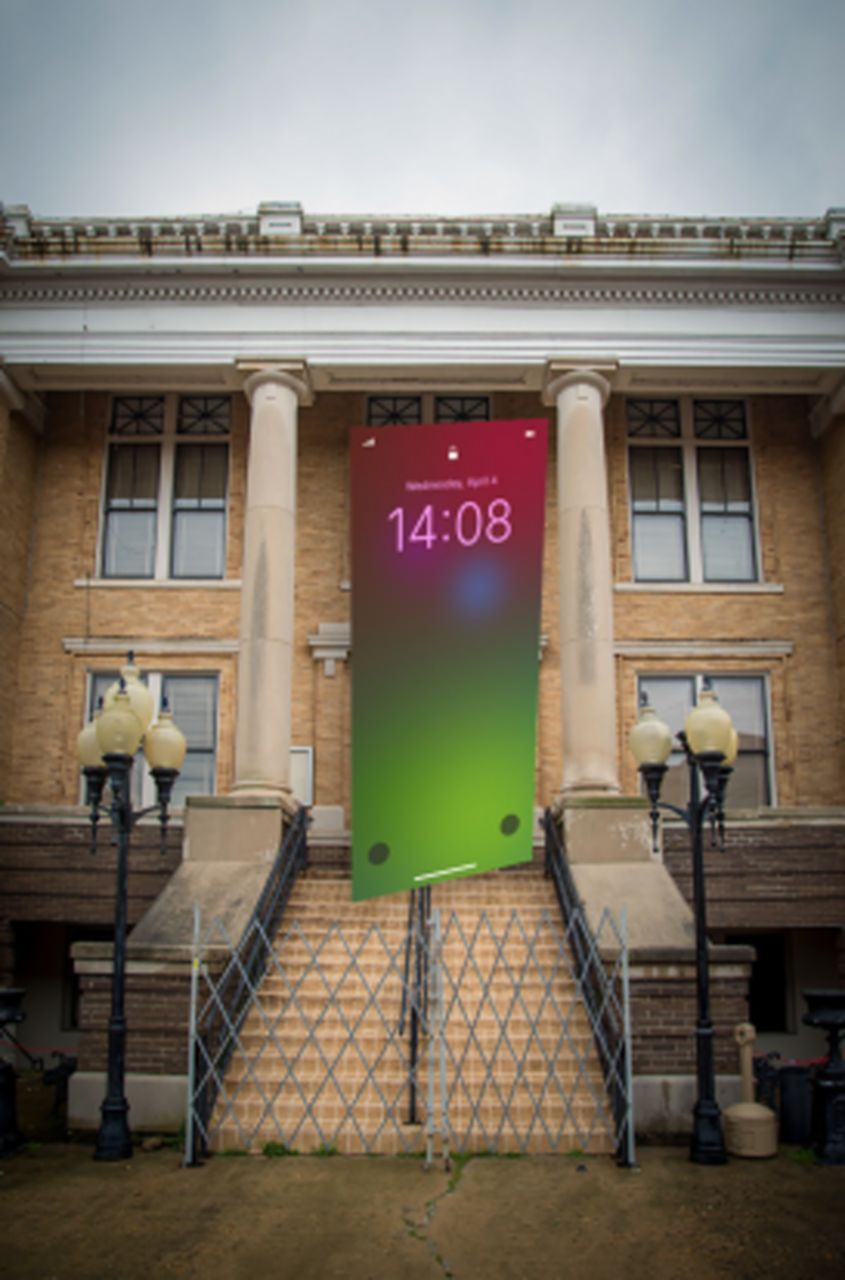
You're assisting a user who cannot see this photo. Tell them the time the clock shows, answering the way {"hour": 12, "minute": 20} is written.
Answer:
{"hour": 14, "minute": 8}
